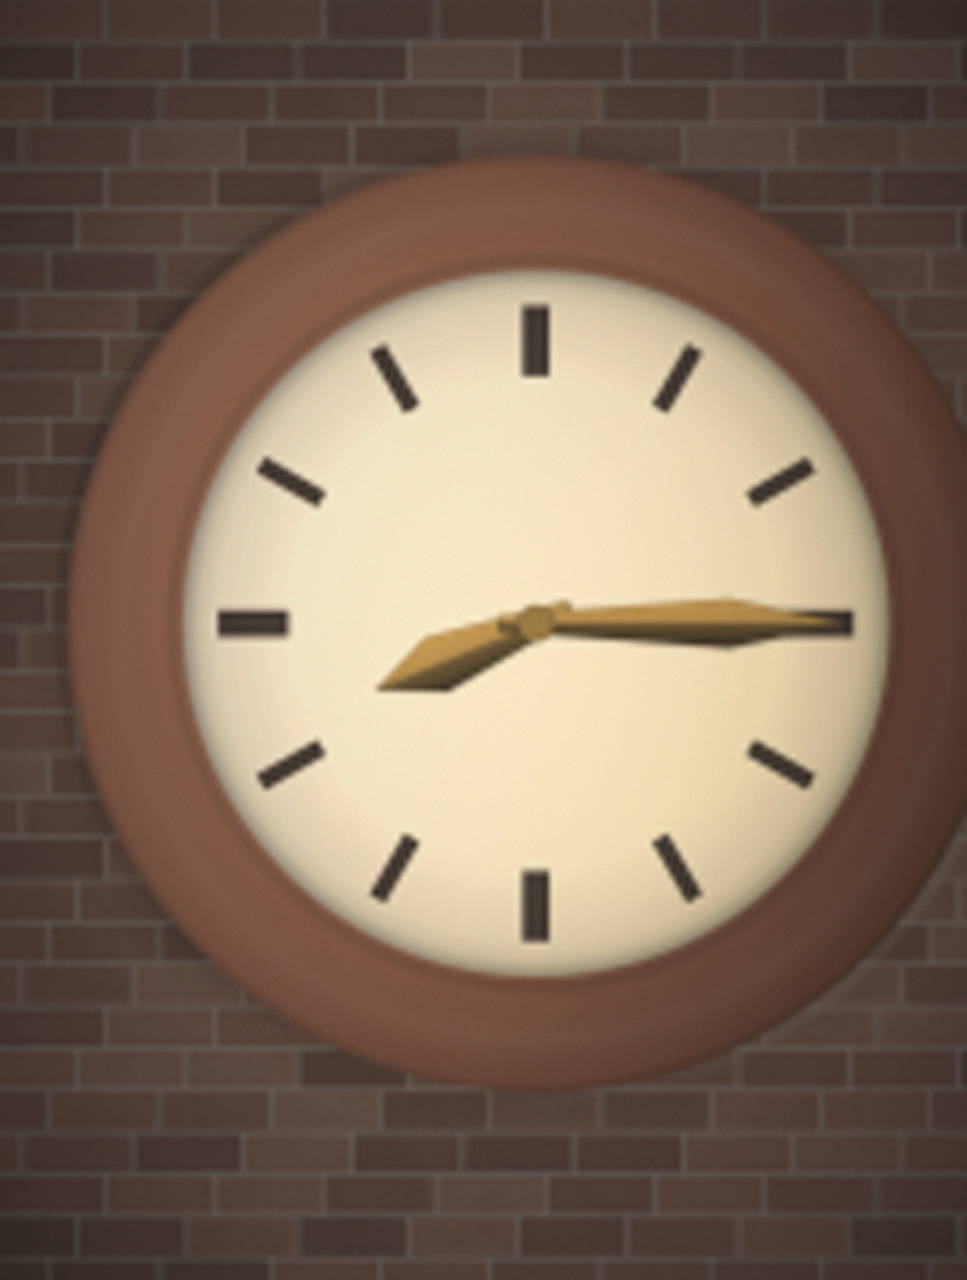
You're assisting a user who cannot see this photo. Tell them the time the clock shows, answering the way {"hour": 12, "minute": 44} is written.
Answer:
{"hour": 8, "minute": 15}
